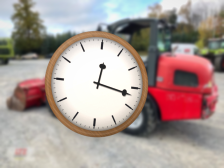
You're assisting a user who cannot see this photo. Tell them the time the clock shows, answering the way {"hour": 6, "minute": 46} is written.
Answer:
{"hour": 12, "minute": 17}
